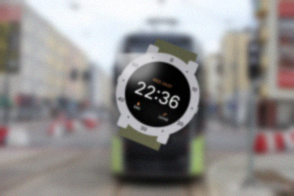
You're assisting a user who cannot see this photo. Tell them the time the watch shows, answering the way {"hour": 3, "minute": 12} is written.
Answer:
{"hour": 22, "minute": 36}
